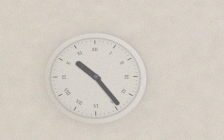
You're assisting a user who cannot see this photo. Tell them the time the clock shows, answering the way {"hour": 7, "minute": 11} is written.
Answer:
{"hour": 10, "minute": 24}
